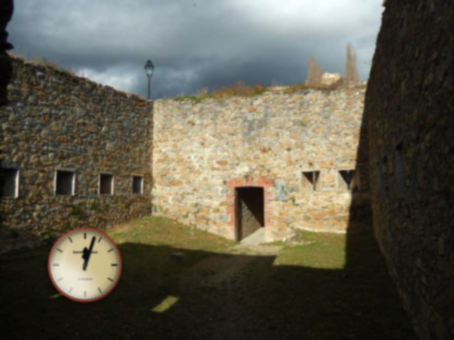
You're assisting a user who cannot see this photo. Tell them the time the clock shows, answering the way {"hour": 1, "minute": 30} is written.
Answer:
{"hour": 12, "minute": 3}
